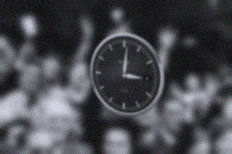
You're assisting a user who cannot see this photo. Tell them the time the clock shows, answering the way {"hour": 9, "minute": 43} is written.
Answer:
{"hour": 3, "minute": 1}
